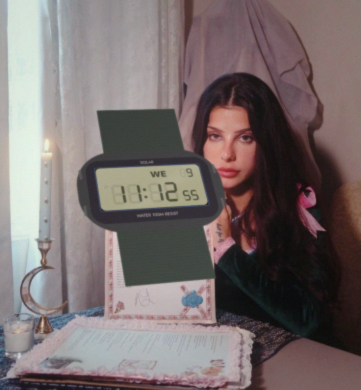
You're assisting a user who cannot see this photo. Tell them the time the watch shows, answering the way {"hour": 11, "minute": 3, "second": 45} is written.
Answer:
{"hour": 11, "minute": 12, "second": 55}
